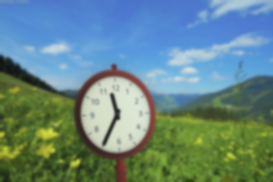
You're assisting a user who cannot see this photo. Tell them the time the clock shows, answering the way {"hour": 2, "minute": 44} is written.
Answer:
{"hour": 11, "minute": 35}
